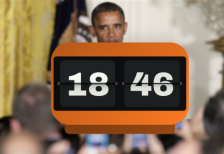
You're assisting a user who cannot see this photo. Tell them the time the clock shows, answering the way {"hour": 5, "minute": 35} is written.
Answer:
{"hour": 18, "minute": 46}
